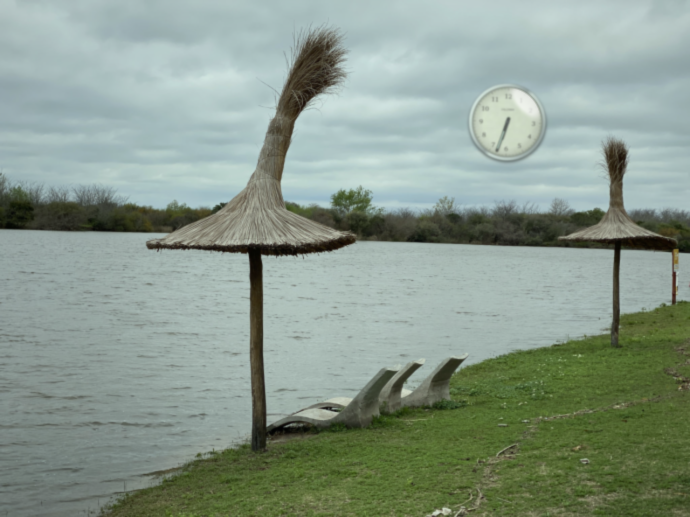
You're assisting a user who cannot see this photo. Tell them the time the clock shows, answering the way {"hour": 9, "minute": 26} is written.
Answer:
{"hour": 6, "minute": 33}
